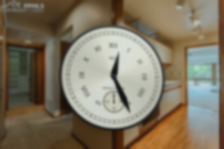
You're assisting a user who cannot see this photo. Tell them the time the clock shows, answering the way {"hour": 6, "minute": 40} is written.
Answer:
{"hour": 12, "minute": 26}
